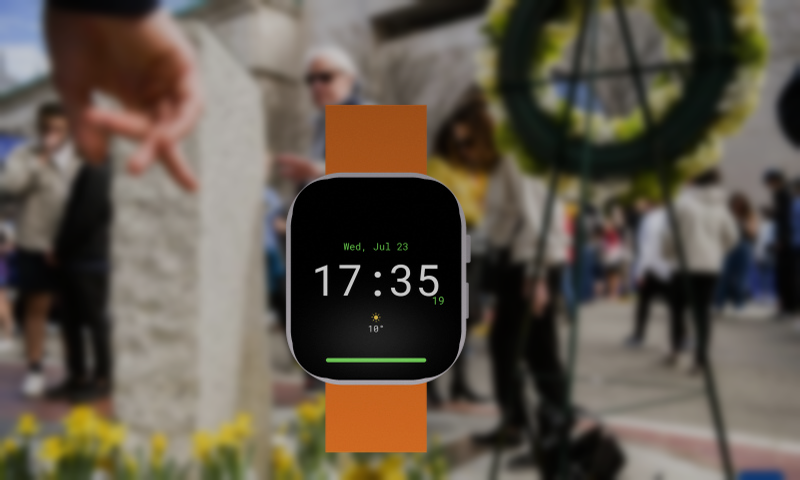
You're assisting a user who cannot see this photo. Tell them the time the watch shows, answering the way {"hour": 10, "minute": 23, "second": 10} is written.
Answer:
{"hour": 17, "minute": 35, "second": 19}
